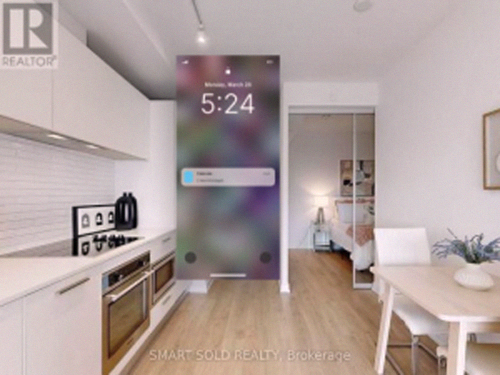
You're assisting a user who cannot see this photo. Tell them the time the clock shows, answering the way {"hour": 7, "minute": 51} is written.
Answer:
{"hour": 5, "minute": 24}
